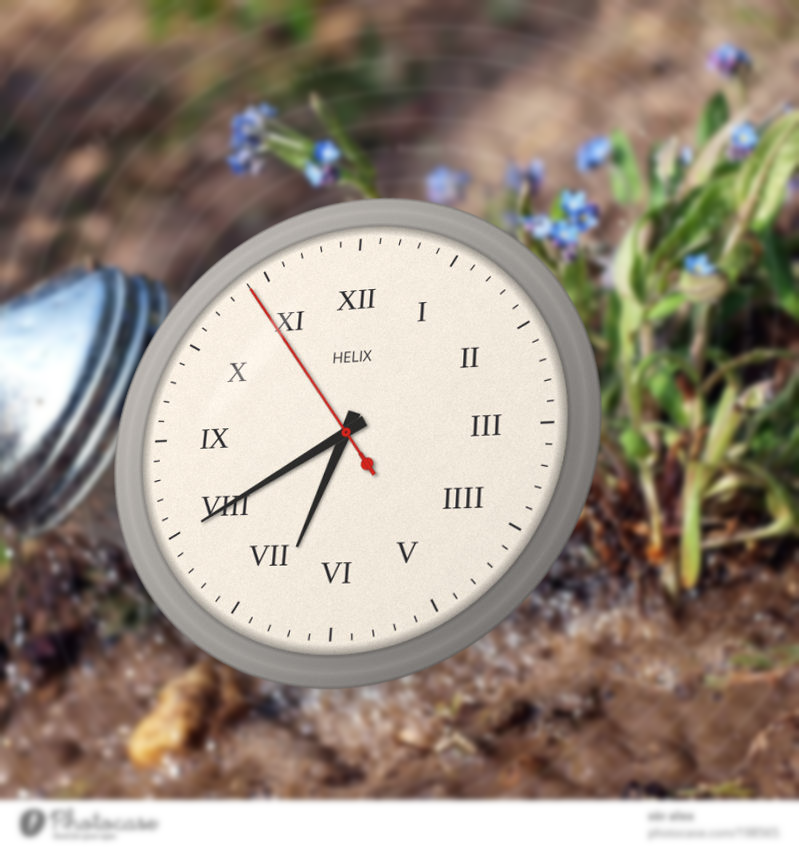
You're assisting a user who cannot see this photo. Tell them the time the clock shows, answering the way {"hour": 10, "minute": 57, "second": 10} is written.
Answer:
{"hour": 6, "minute": 39, "second": 54}
